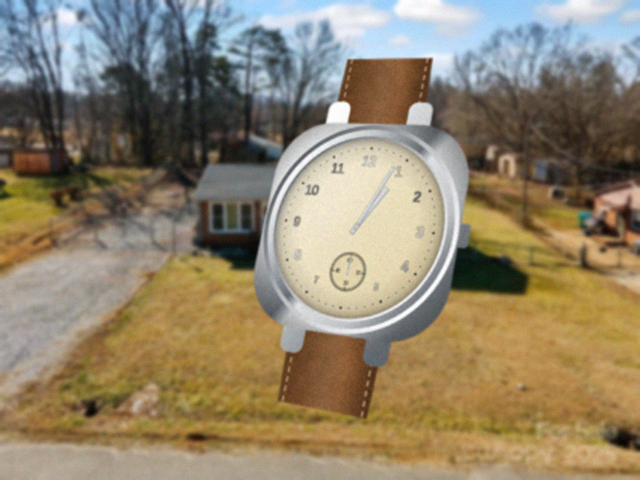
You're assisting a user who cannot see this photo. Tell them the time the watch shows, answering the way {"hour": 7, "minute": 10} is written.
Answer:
{"hour": 1, "minute": 4}
